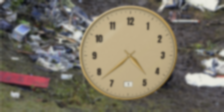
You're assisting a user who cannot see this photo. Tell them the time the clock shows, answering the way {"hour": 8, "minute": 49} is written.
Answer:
{"hour": 4, "minute": 38}
